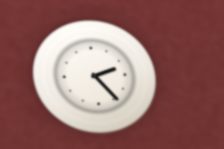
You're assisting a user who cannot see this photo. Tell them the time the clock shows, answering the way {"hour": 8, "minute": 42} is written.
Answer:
{"hour": 2, "minute": 24}
